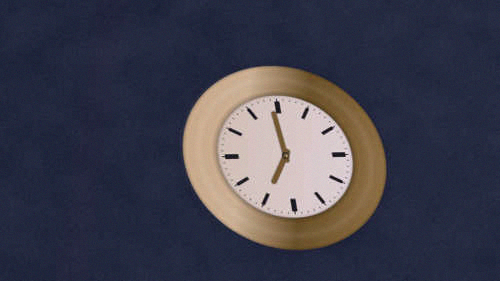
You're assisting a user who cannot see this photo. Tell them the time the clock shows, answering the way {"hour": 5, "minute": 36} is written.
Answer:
{"hour": 6, "minute": 59}
